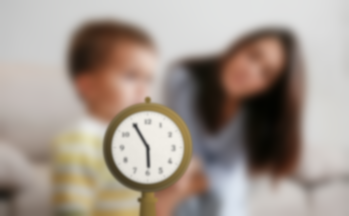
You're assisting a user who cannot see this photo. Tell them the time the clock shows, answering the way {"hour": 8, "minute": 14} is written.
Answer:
{"hour": 5, "minute": 55}
